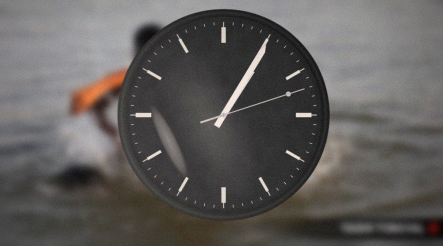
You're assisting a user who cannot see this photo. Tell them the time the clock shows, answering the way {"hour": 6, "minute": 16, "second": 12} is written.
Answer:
{"hour": 1, "minute": 5, "second": 12}
